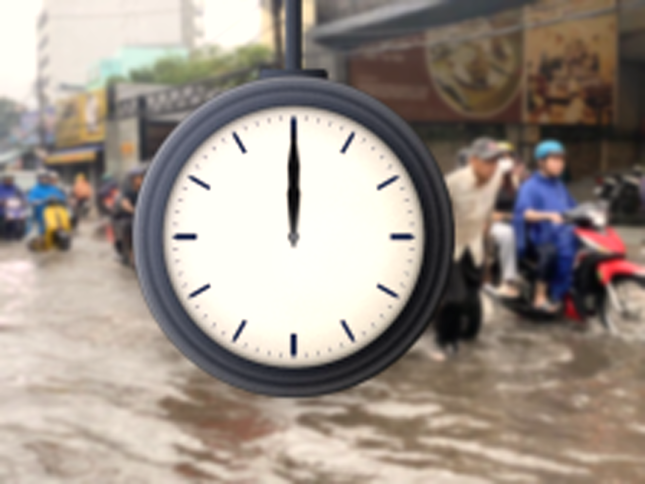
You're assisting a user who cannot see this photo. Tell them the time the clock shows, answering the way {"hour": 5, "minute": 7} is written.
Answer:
{"hour": 12, "minute": 0}
